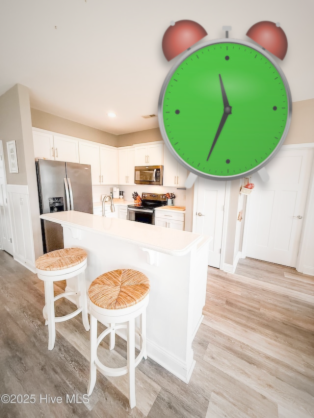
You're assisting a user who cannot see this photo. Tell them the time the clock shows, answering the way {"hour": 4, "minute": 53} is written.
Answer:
{"hour": 11, "minute": 34}
